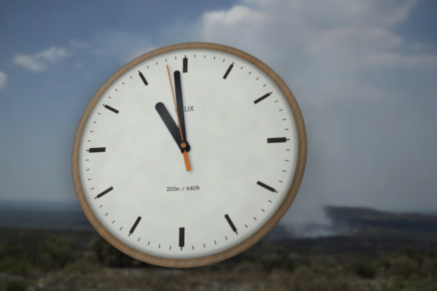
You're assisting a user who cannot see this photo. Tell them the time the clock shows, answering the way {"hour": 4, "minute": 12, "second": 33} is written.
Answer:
{"hour": 10, "minute": 58, "second": 58}
